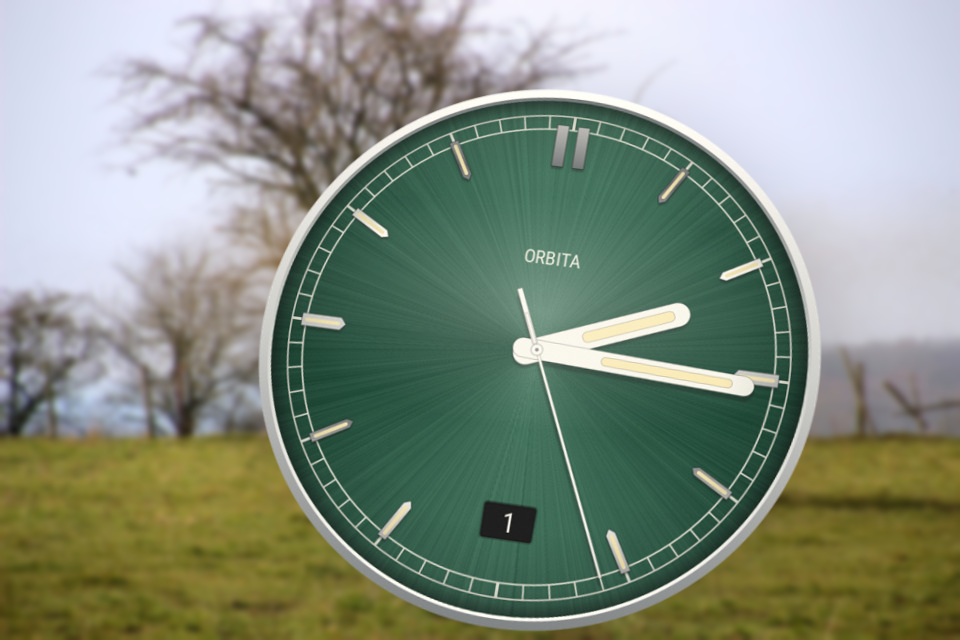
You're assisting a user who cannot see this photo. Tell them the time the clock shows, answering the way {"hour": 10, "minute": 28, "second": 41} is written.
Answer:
{"hour": 2, "minute": 15, "second": 26}
